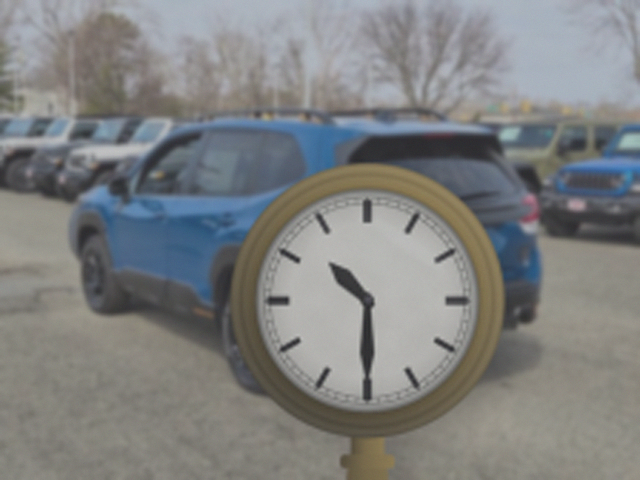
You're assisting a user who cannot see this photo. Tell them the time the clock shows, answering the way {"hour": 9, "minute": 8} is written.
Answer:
{"hour": 10, "minute": 30}
